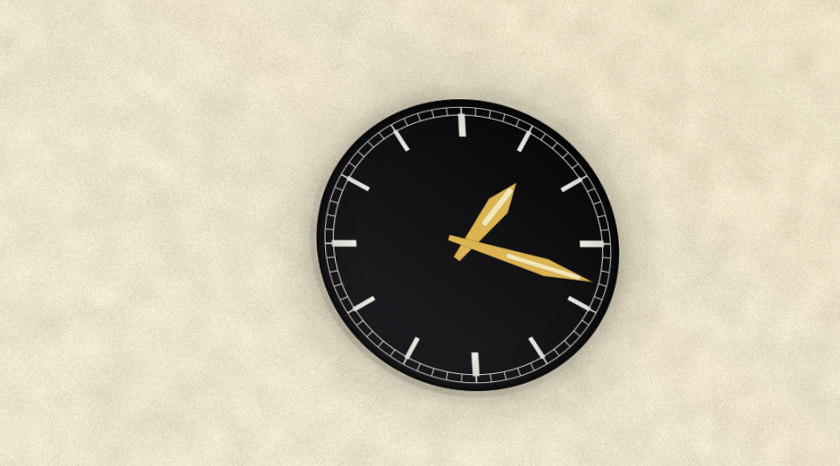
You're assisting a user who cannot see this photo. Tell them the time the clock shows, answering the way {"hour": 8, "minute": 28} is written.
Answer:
{"hour": 1, "minute": 18}
